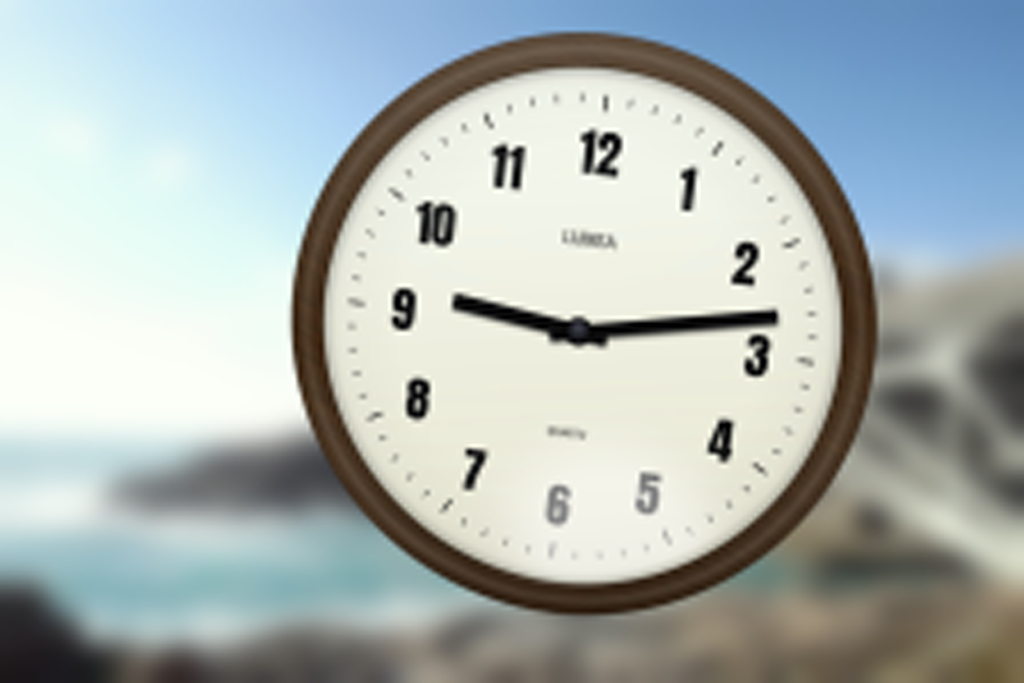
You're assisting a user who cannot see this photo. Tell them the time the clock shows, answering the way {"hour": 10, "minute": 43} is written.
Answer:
{"hour": 9, "minute": 13}
